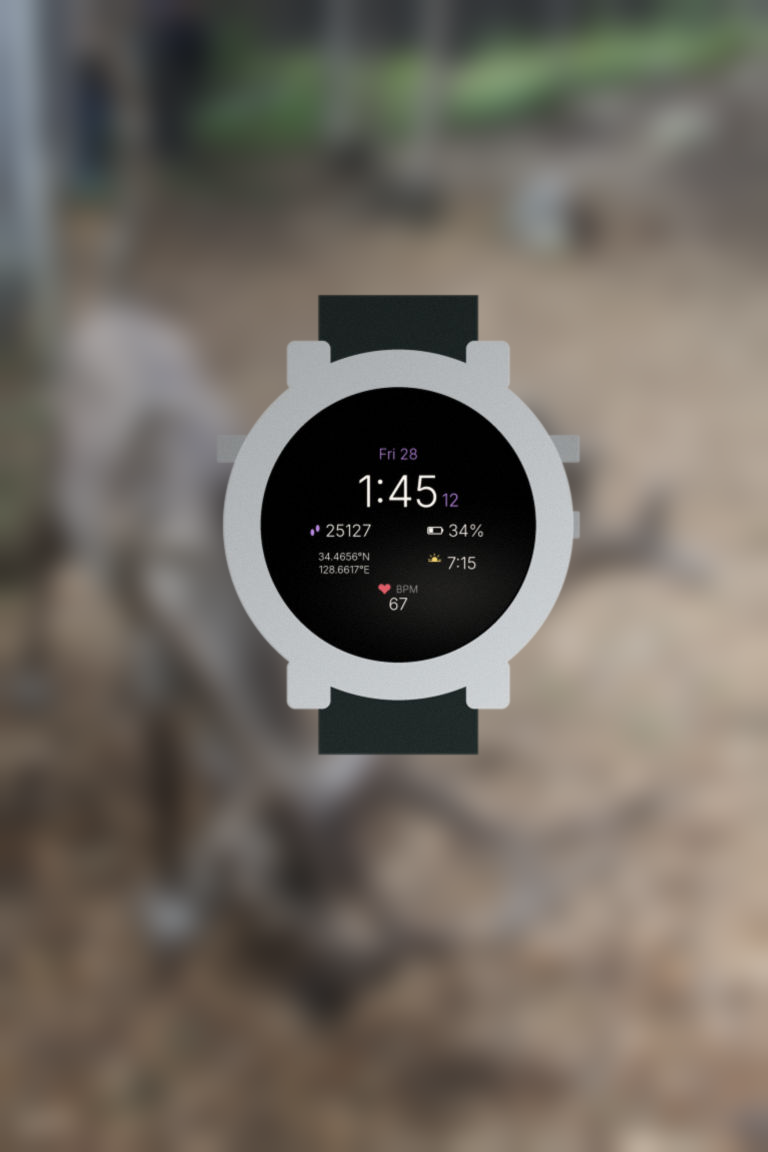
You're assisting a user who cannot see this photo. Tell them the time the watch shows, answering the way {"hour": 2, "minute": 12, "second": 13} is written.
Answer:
{"hour": 1, "minute": 45, "second": 12}
